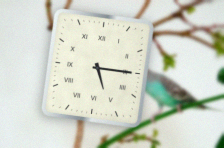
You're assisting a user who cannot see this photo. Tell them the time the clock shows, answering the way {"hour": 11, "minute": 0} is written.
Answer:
{"hour": 5, "minute": 15}
